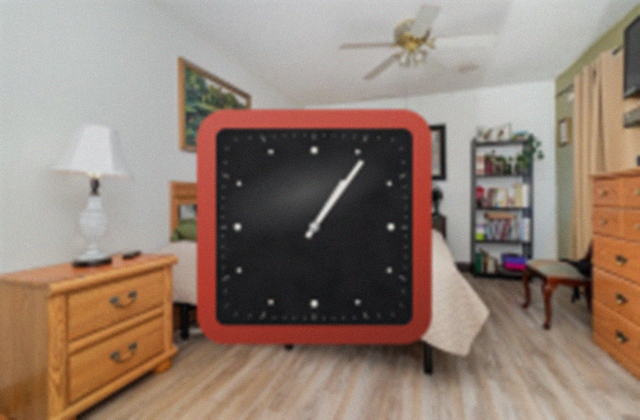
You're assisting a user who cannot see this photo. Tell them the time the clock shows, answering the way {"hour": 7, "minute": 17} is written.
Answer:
{"hour": 1, "minute": 6}
